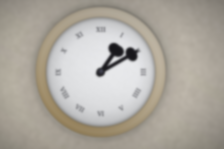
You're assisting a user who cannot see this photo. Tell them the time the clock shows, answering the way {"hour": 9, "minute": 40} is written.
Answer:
{"hour": 1, "minute": 10}
